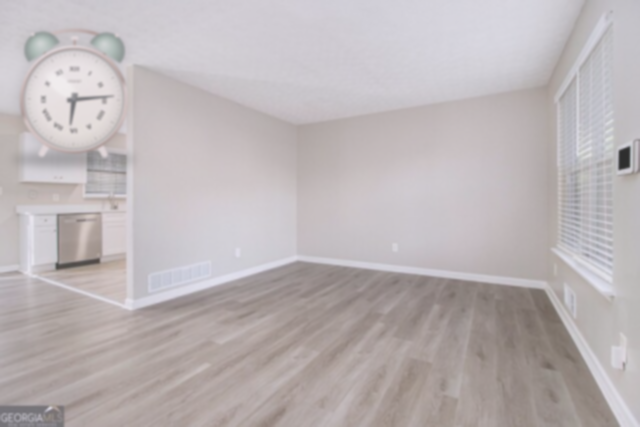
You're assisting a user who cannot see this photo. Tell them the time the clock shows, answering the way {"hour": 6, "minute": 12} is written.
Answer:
{"hour": 6, "minute": 14}
